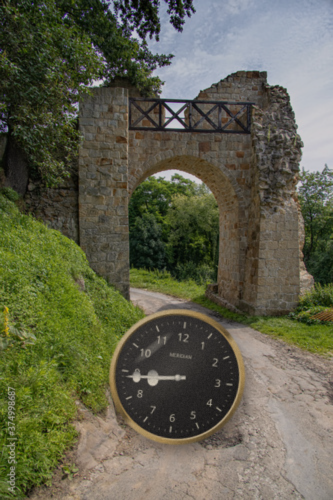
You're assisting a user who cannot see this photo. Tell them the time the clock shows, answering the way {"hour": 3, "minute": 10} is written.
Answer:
{"hour": 8, "minute": 44}
